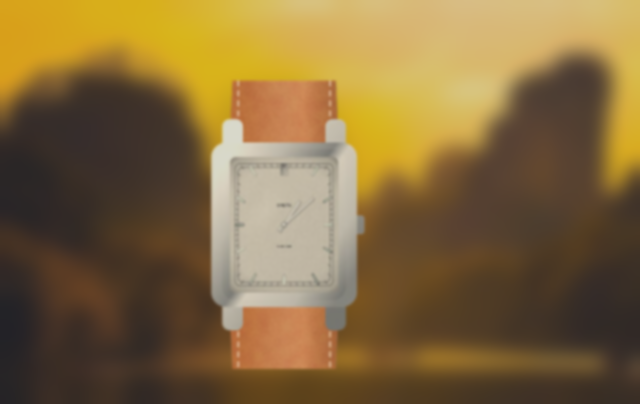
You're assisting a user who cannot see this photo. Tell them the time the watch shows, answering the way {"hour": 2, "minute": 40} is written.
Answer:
{"hour": 1, "minute": 8}
